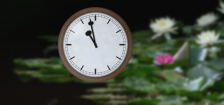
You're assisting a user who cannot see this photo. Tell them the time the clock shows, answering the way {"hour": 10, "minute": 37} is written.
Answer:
{"hour": 10, "minute": 58}
